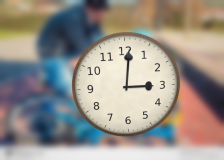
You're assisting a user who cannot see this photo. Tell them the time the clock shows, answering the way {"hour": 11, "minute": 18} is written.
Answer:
{"hour": 3, "minute": 1}
